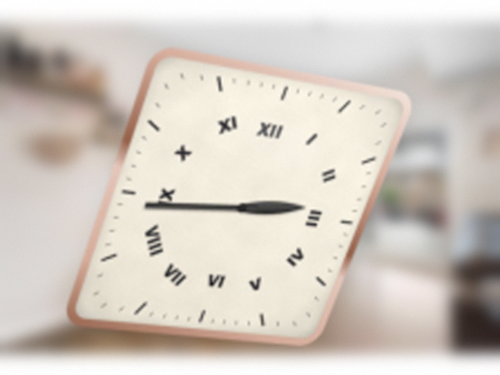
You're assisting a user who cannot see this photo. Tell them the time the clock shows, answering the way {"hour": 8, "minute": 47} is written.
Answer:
{"hour": 2, "minute": 44}
